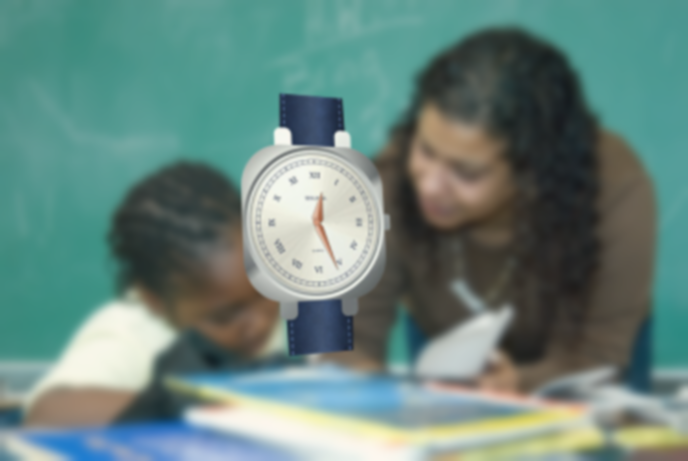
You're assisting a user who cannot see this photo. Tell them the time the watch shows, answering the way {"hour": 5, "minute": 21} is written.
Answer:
{"hour": 12, "minute": 26}
